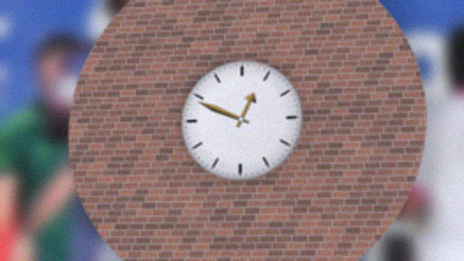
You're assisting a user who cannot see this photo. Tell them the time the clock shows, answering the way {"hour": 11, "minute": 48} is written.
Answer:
{"hour": 12, "minute": 49}
